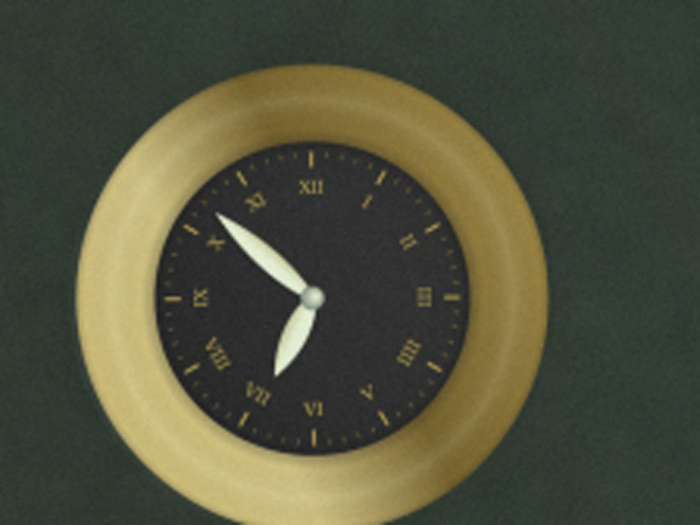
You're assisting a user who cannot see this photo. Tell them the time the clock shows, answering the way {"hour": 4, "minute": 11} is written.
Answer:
{"hour": 6, "minute": 52}
